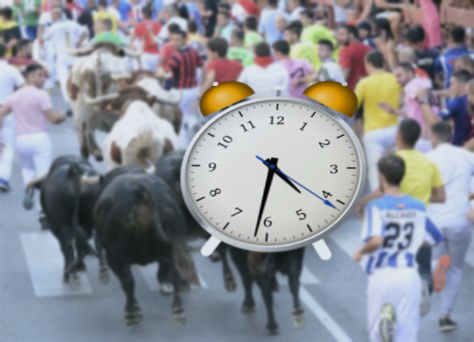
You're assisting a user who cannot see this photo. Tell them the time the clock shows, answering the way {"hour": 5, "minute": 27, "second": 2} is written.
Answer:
{"hour": 4, "minute": 31, "second": 21}
